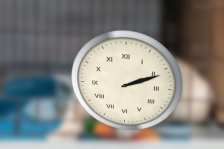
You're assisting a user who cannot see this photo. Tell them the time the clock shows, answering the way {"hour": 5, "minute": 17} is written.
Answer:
{"hour": 2, "minute": 11}
